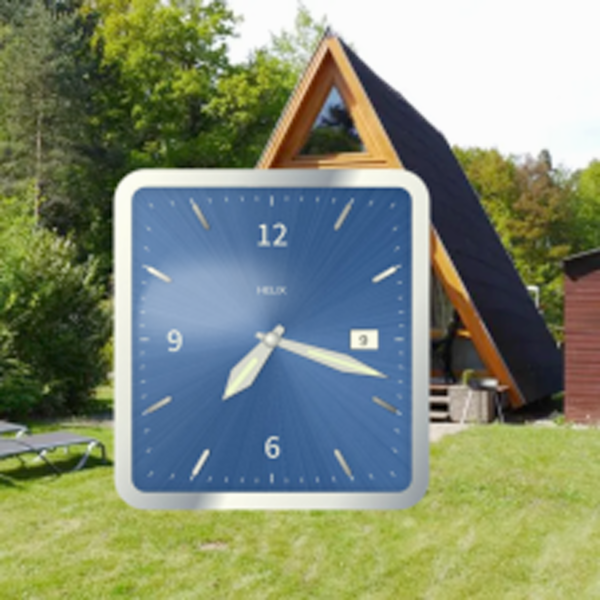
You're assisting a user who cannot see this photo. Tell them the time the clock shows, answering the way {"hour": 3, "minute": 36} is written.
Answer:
{"hour": 7, "minute": 18}
